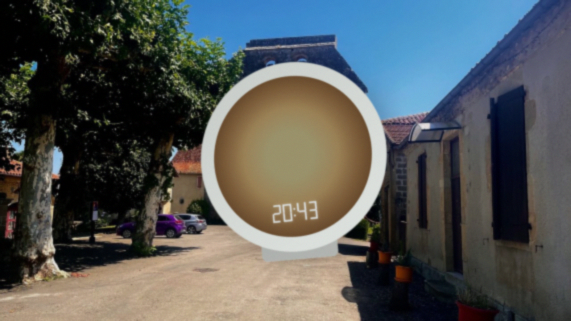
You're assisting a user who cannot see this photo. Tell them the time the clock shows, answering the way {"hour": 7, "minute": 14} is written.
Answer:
{"hour": 20, "minute": 43}
